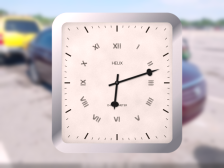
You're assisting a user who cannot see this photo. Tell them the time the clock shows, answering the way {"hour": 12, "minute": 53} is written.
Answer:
{"hour": 6, "minute": 12}
